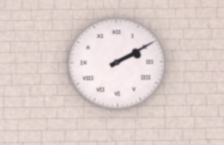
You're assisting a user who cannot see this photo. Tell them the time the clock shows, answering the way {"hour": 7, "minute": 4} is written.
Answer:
{"hour": 2, "minute": 10}
